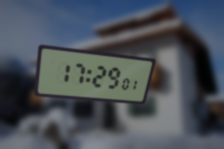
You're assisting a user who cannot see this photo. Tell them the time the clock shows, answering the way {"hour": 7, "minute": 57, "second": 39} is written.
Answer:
{"hour": 17, "minute": 29, "second": 1}
